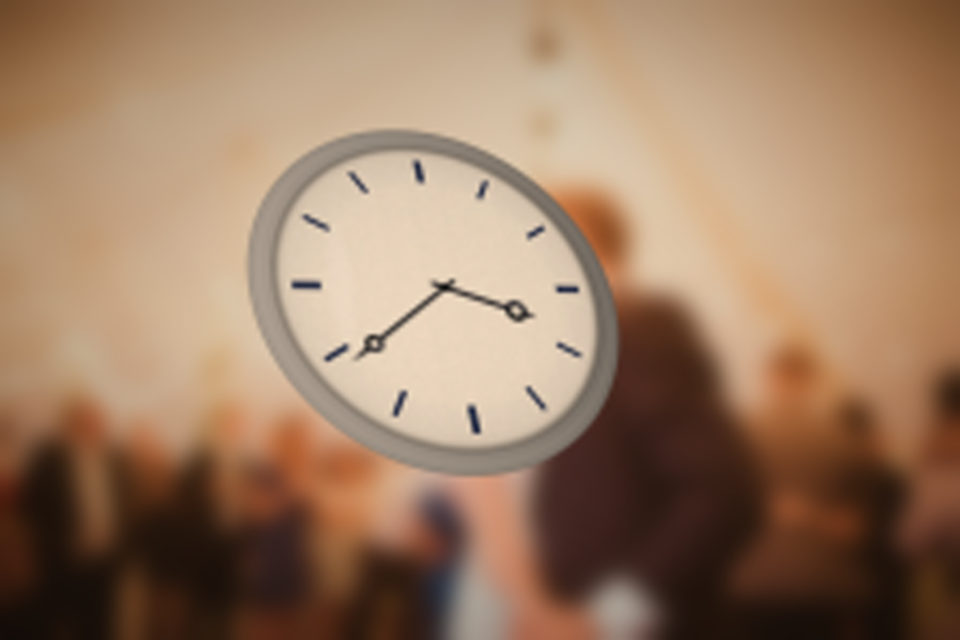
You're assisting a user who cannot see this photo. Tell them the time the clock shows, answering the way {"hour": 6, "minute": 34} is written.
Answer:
{"hour": 3, "minute": 39}
